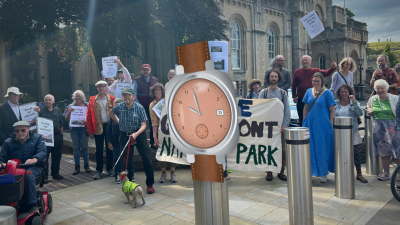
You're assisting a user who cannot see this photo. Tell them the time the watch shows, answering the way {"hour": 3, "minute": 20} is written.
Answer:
{"hour": 9, "minute": 58}
